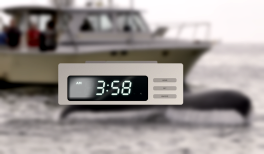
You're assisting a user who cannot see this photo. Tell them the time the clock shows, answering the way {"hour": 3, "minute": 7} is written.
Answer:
{"hour": 3, "minute": 58}
